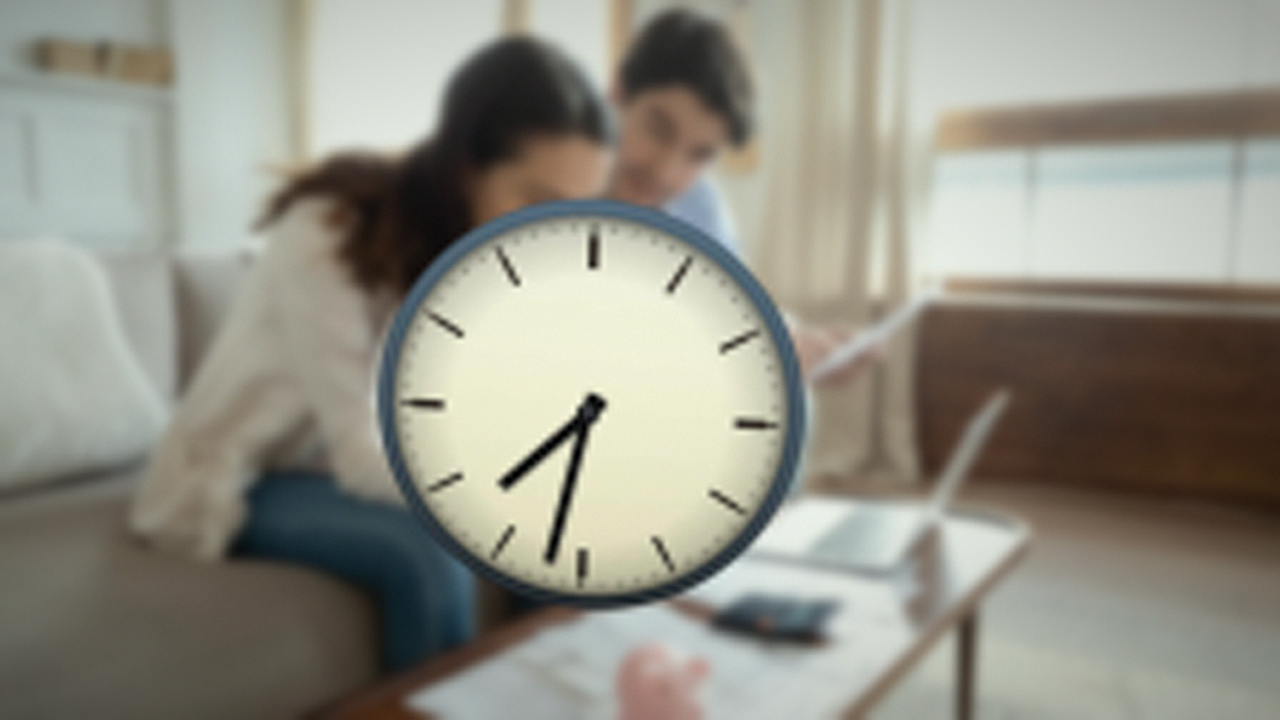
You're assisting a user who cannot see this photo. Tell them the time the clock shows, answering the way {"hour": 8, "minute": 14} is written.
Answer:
{"hour": 7, "minute": 32}
